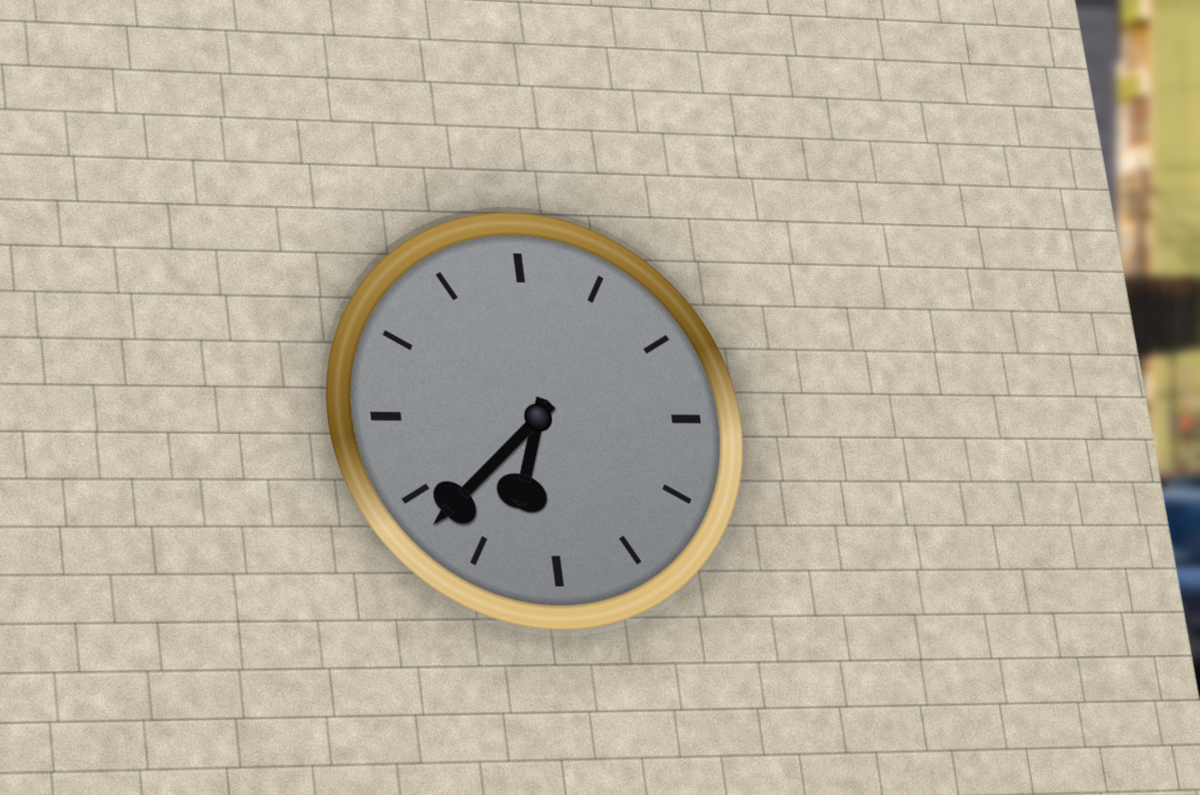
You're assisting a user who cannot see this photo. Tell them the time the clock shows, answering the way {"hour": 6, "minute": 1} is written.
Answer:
{"hour": 6, "minute": 38}
